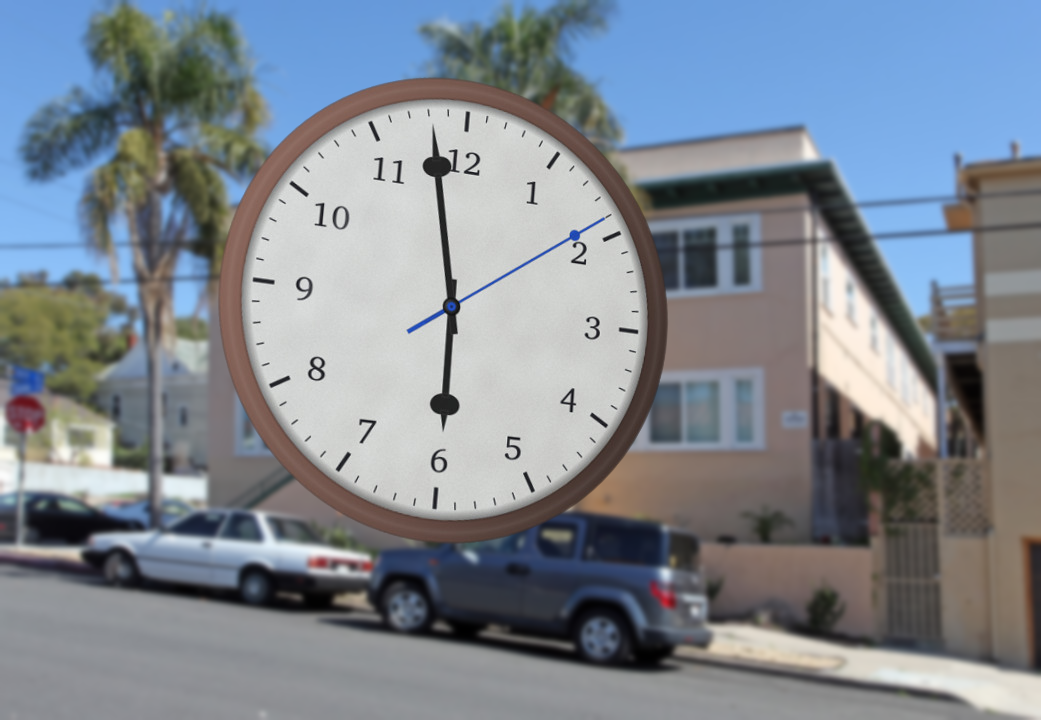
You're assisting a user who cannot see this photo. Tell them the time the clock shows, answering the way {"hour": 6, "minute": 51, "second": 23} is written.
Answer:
{"hour": 5, "minute": 58, "second": 9}
